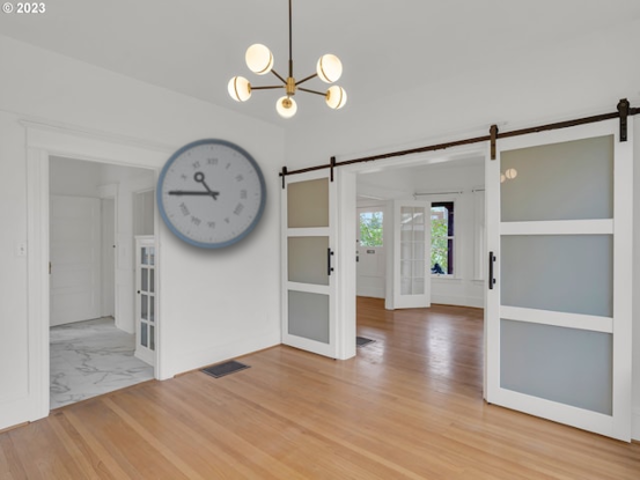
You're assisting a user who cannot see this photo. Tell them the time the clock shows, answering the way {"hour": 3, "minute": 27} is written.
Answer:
{"hour": 10, "minute": 45}
